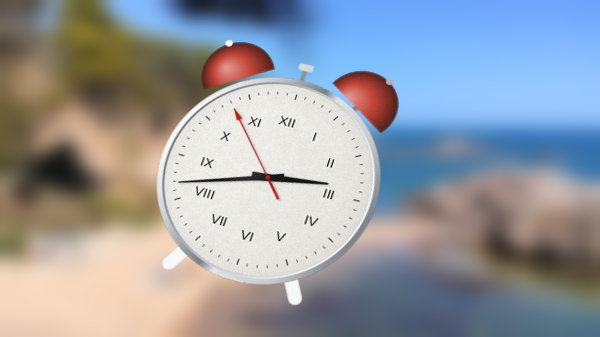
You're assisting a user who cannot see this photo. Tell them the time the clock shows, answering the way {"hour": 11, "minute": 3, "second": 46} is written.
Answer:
{"hour": 2, "minute": 41, "second": 53}
